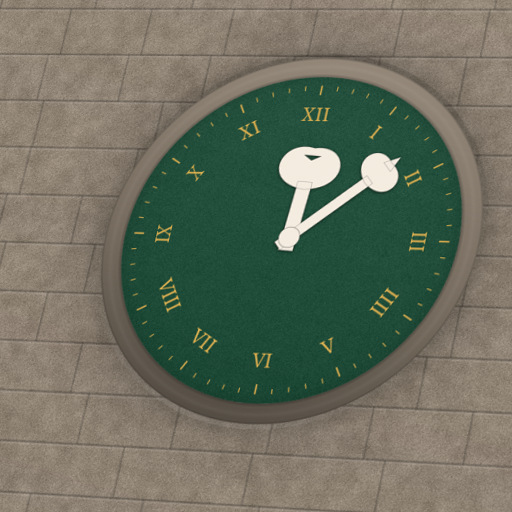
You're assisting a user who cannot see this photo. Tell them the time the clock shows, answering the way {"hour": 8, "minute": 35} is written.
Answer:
{"hour": 12, "minute": 8}
